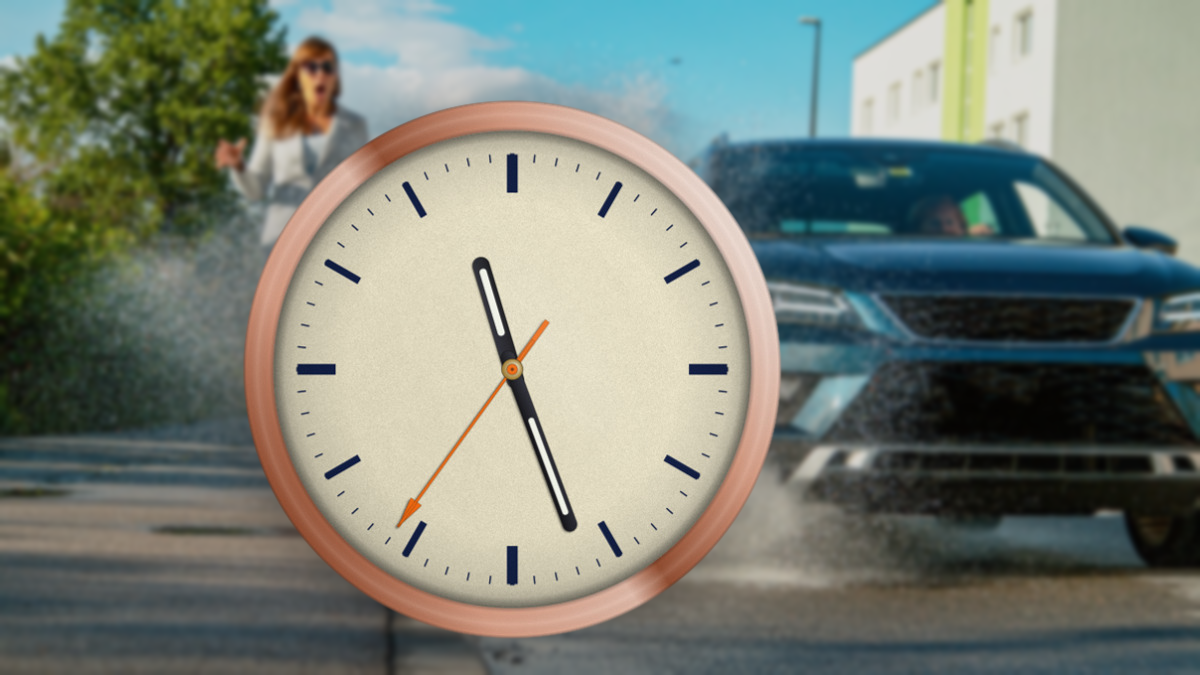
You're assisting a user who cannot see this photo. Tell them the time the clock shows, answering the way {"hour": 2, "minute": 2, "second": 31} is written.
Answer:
{"hour": 11, "minute": 26, "second": 36}
